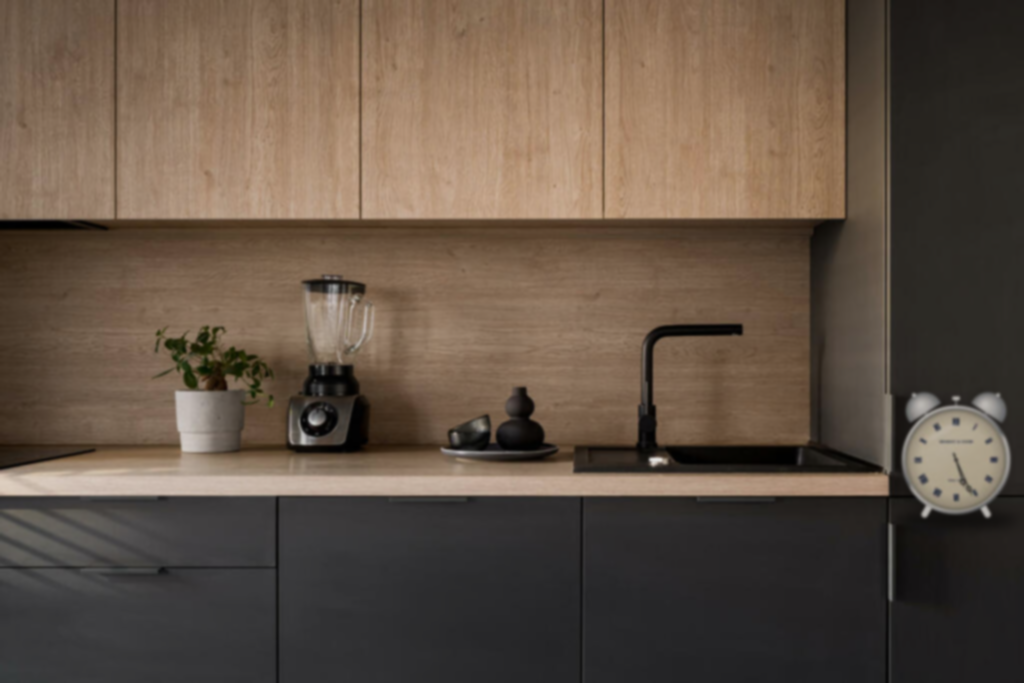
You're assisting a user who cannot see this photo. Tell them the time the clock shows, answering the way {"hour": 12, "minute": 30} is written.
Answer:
{"hour": 5, "minute": 26}
